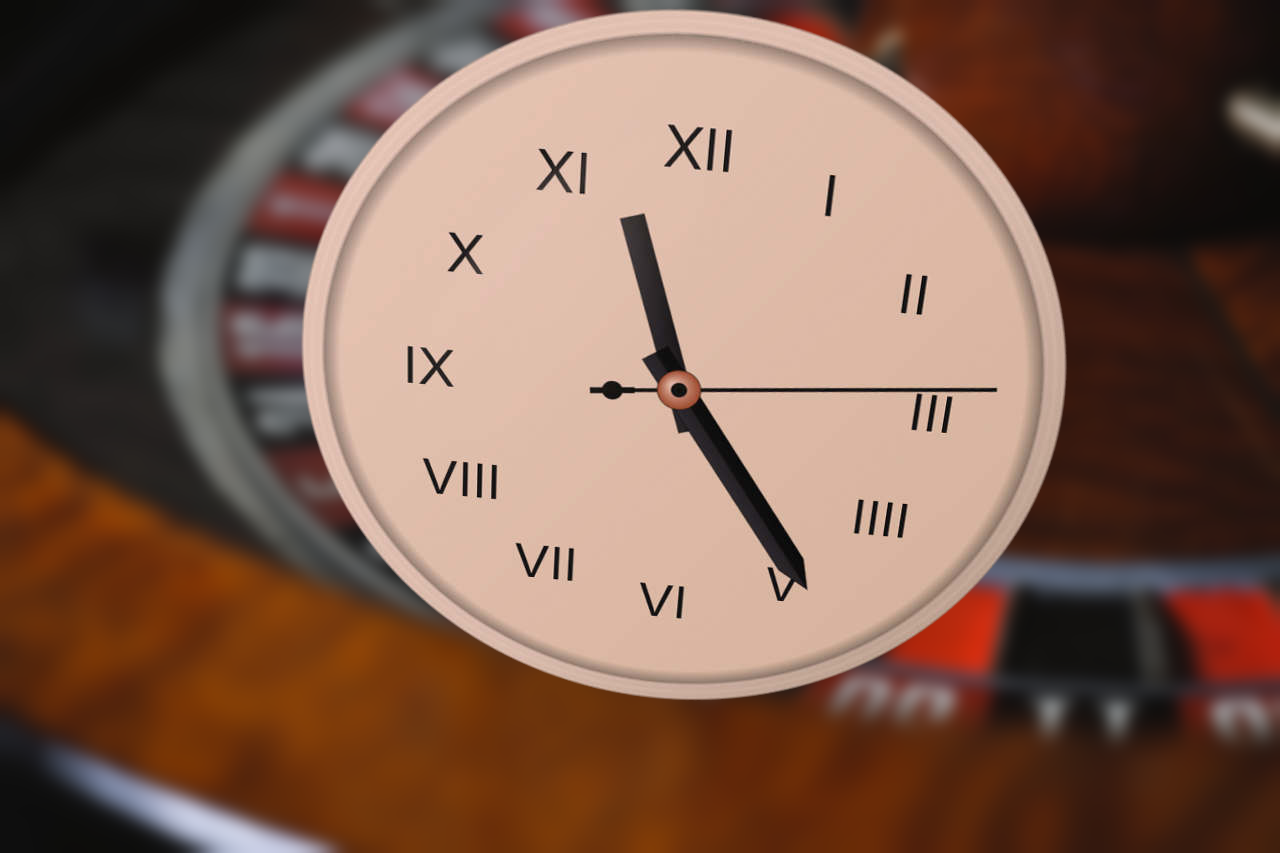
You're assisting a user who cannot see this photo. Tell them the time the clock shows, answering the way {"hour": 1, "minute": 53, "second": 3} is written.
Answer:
{"hour": 11, "minute": 24, "second": 14}
